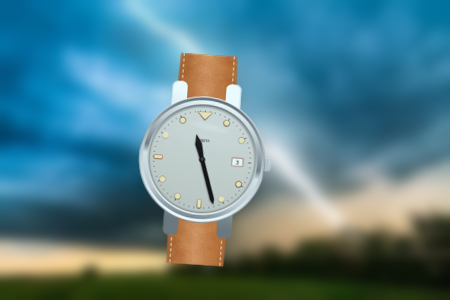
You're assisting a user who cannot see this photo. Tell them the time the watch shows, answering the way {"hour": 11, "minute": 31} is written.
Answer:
{"hour": 11, "minute": 27}
